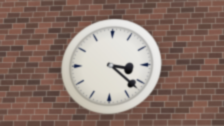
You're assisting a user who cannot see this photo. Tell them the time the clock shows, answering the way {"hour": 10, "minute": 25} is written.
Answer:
{"hour": 3, "minute": 22}
